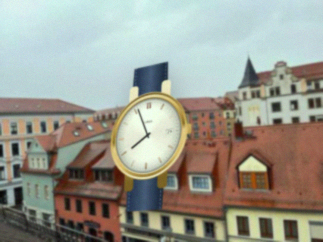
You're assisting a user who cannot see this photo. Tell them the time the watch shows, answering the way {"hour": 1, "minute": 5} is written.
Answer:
{"hour": 7, "minute": 56}
